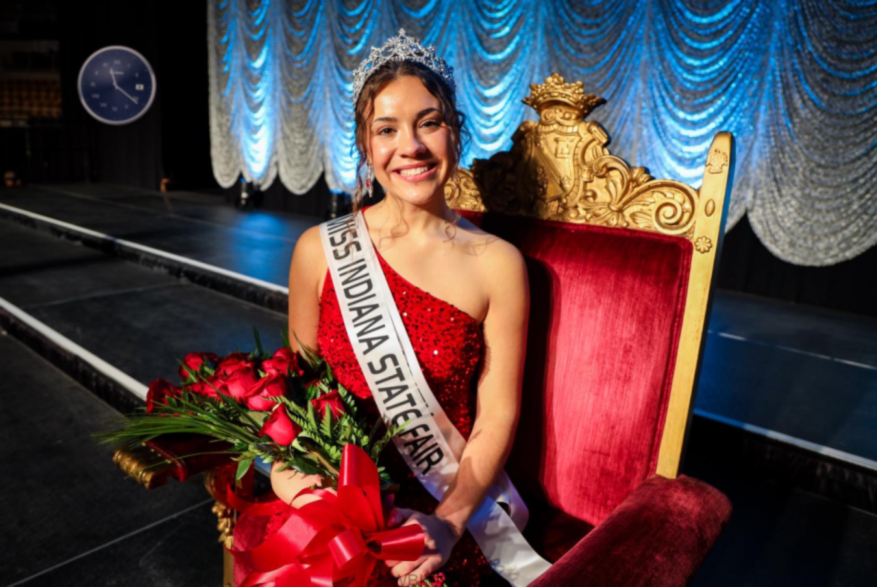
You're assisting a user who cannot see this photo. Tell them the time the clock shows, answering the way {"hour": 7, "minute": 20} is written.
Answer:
{"hour": 11, "minute": 21}
